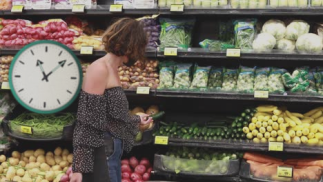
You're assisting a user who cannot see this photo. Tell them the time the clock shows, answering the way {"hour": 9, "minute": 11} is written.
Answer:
{"hour": 11, "minute": 8}
